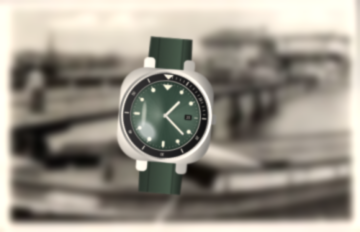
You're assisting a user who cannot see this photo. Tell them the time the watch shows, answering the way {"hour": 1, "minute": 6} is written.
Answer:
{"hour": 1, "minute": 22}
